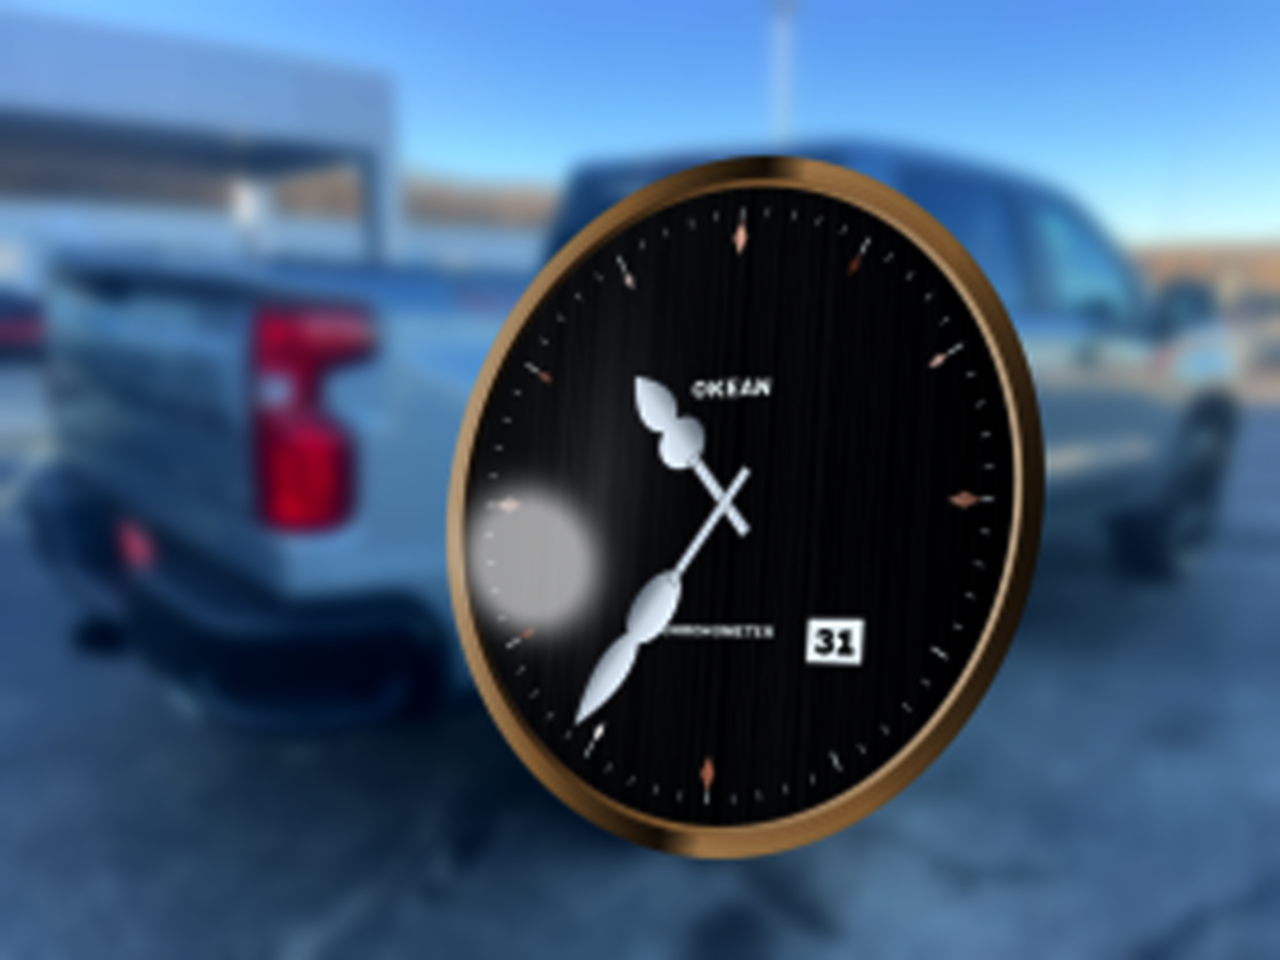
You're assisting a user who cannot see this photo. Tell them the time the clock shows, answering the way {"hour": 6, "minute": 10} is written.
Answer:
{"hour": 10, "minute": 36}
